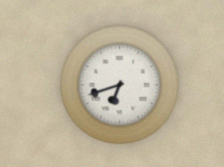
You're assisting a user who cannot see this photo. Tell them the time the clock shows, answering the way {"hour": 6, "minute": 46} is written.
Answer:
{"hour": 6, "minute": 42}
